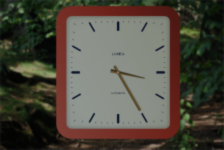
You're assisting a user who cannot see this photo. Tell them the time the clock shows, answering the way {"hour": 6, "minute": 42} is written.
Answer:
{"hour": 3, "minute": 25}
